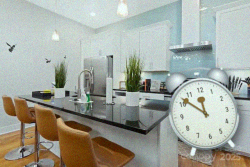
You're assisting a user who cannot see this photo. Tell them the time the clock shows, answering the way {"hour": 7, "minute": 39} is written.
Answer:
{"hour": 11, "minute": 52}
